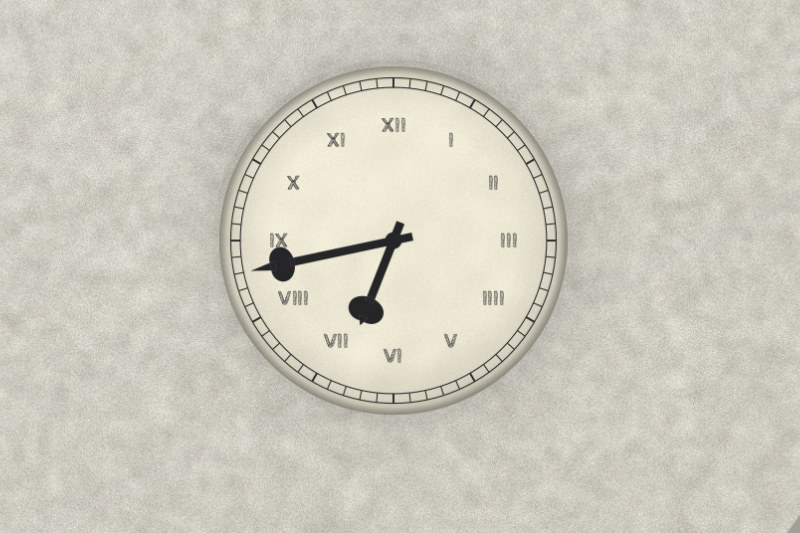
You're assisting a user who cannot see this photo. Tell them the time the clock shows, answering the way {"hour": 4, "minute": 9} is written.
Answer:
{"hour": 6, "minute": 43}
